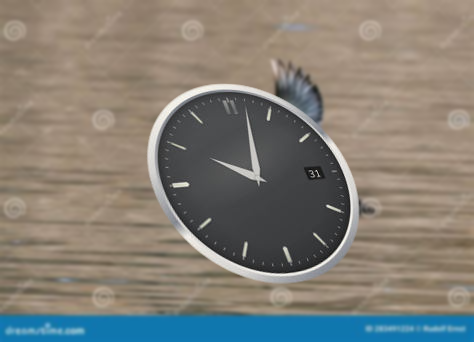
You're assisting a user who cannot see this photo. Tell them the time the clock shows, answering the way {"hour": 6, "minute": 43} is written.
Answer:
{"hour": 10, "minute": 2}
